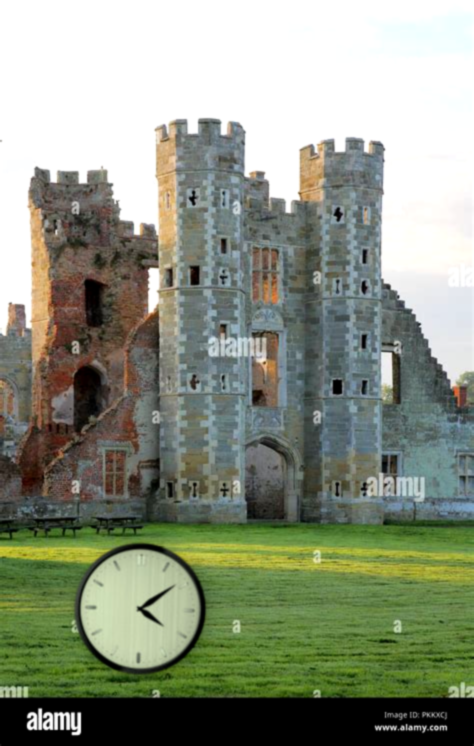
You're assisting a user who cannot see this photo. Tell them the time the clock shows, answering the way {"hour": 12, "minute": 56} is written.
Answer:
{"hour": 4, "minute": 9}
